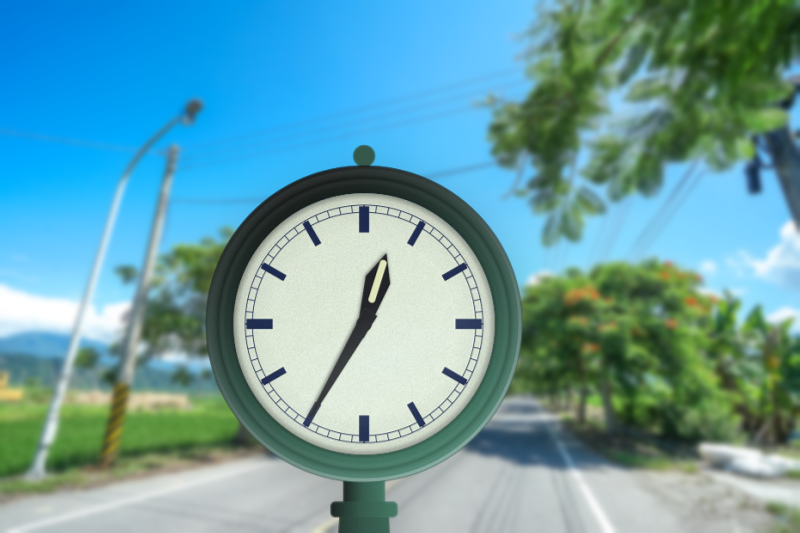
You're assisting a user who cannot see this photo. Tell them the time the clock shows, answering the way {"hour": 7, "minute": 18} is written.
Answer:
{"hour": 12, "minute": 35}
